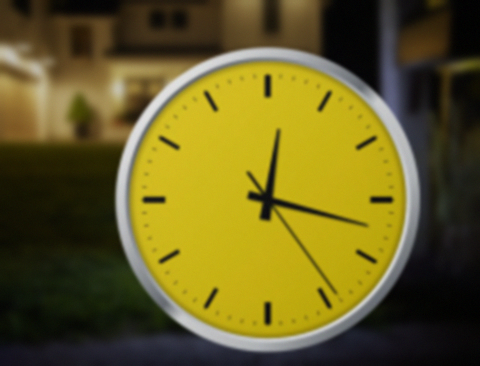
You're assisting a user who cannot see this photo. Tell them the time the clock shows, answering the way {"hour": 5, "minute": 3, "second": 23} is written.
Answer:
{"hour": 12, "minute": 17, "second": 24}
